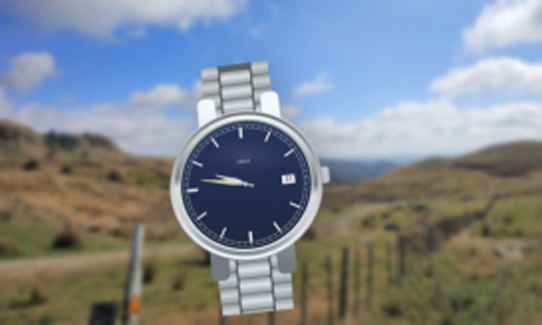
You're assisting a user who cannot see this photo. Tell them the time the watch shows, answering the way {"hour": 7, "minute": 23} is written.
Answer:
{"hour": 9, "minute": 47}
